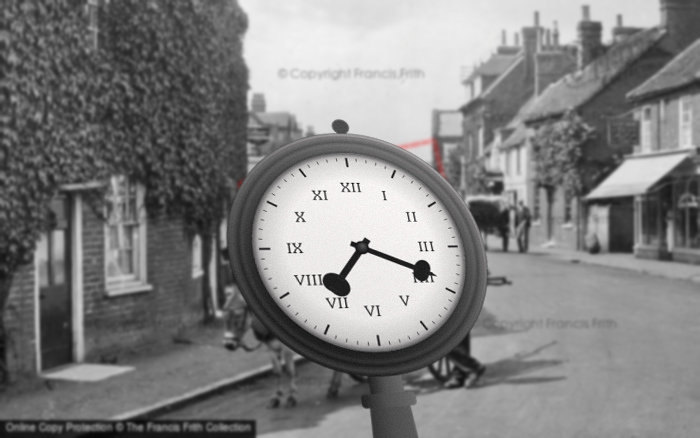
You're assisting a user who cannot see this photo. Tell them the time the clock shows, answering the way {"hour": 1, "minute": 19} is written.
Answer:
{"hour": 7, "minute": 19}
